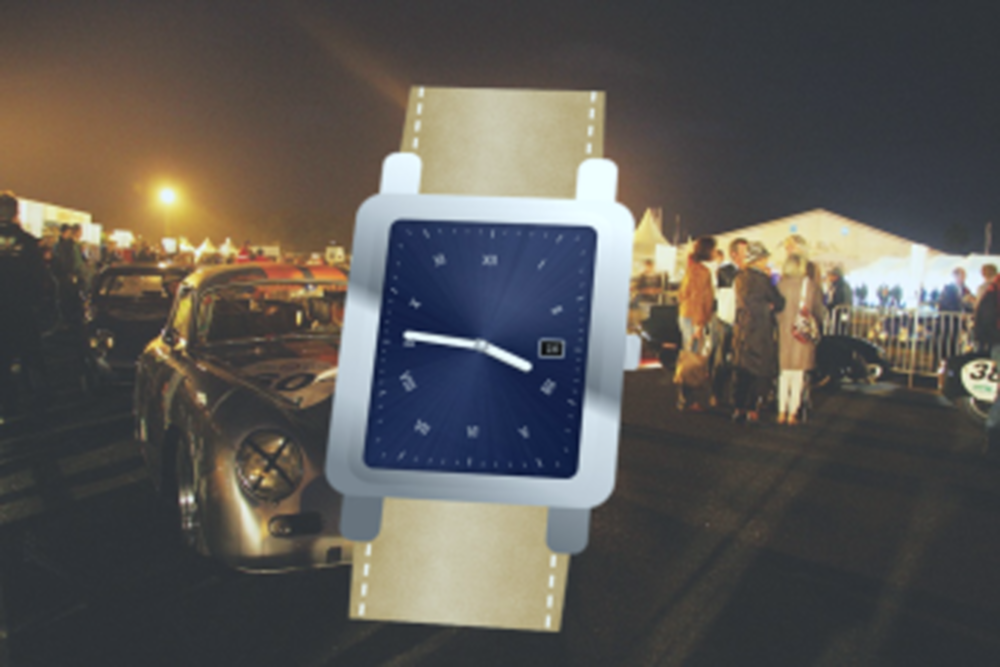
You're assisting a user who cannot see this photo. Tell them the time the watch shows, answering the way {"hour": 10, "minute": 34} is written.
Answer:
{"hour": 3, "minute": 46}
